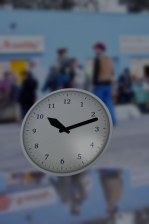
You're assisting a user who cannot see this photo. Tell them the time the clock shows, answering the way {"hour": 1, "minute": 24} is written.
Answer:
{"hour": 10, "minute": 12}
